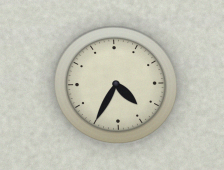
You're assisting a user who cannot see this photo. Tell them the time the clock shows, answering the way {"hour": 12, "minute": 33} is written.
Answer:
{"hour": 4, "minute": 35}
